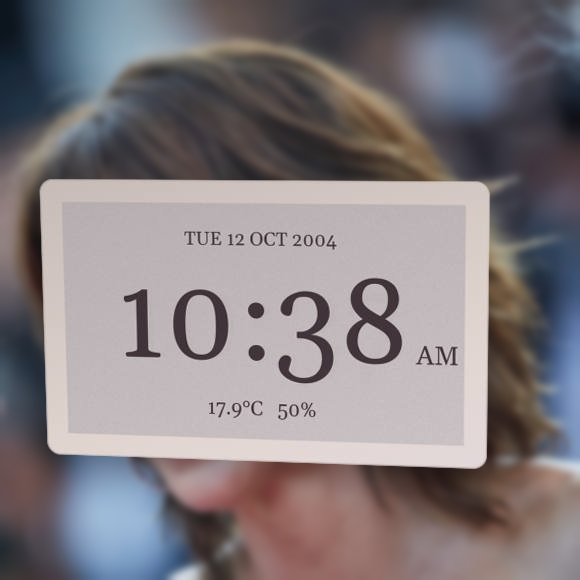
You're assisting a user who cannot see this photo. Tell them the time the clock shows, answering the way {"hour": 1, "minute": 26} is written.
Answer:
{"hour": 10, "minute": 38}
